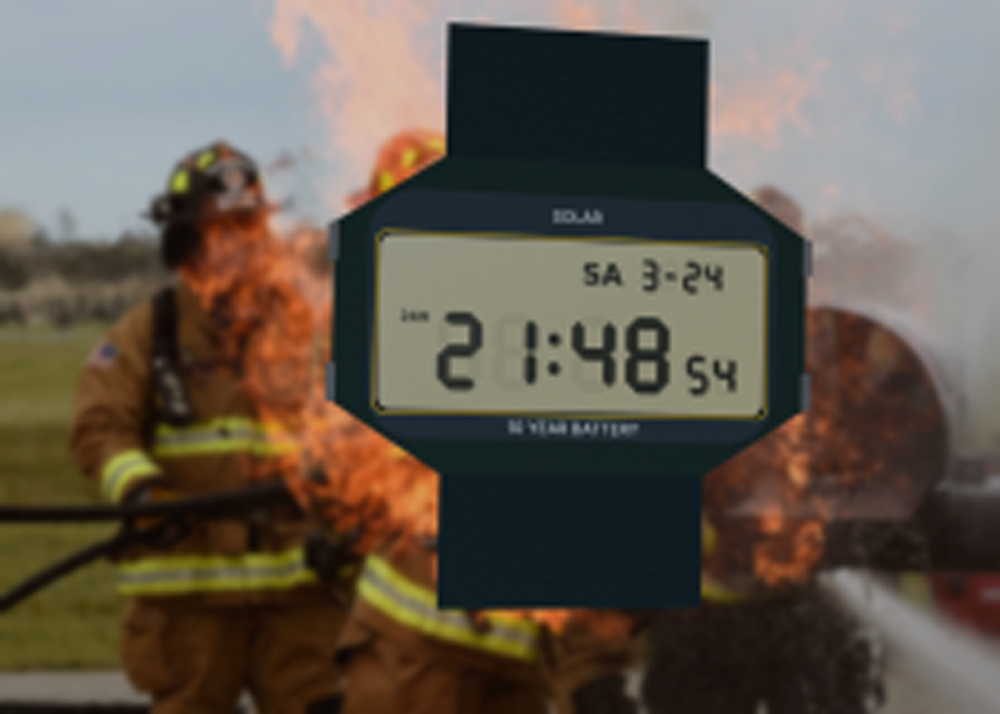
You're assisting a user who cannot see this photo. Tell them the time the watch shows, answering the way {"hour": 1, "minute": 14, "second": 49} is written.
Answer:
{"hour": 21, "minute": 48, "second": 54}
